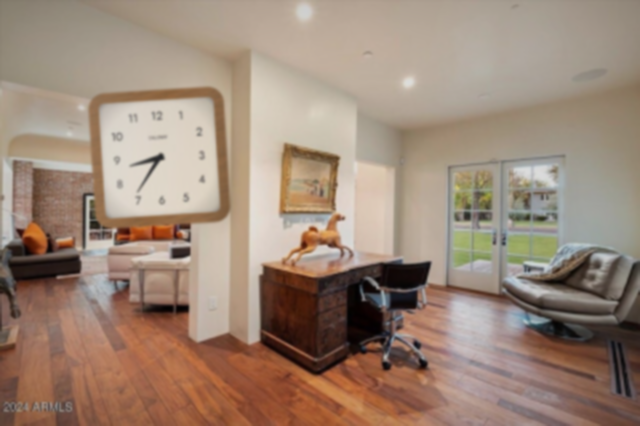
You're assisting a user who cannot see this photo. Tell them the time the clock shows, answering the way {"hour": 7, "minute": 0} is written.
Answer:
{"hour": 8, "minute": 36}
